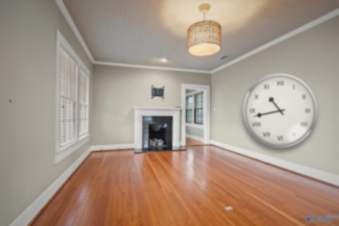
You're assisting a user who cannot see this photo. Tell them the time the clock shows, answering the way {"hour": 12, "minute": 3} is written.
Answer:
{"hour": 10, "minute": 43}
